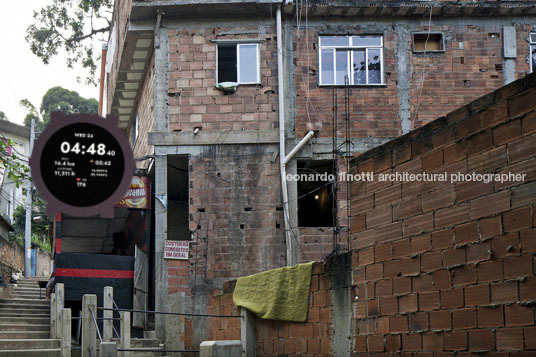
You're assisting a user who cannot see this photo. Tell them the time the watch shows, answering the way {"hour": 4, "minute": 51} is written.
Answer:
{"hour": 4, "minute": 48}
